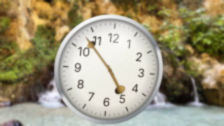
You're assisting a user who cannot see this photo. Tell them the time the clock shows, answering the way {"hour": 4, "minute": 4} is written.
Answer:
{"hour": 4, "minute": 53}
